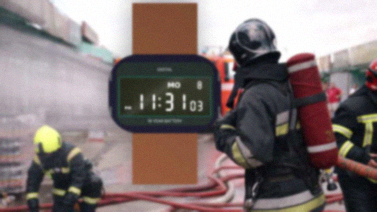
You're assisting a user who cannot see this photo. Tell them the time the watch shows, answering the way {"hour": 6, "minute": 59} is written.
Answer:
{"hour": 11, "minute": 31}
